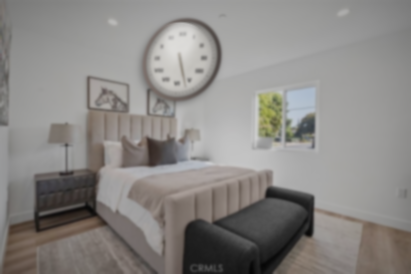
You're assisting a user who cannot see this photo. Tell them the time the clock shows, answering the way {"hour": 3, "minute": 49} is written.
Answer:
{"hour": 5, "minute": 27}
